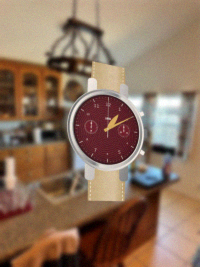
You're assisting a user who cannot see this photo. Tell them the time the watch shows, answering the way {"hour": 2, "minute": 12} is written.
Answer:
{"hour": 1, "minute": 10}
